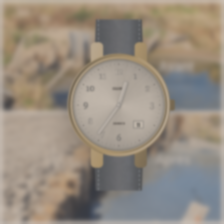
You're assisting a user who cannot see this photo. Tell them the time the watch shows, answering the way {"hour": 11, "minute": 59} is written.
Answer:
{"hour": 12, "minute": 36}
